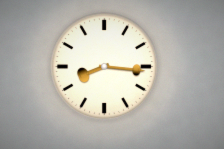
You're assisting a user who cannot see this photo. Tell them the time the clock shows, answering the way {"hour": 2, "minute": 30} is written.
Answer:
{"hour": 8, "minute": 16}
